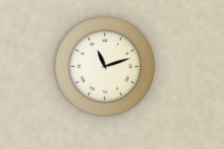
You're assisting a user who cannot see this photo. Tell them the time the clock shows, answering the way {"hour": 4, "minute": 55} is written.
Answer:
{"hour": 11, "minute": 12}
